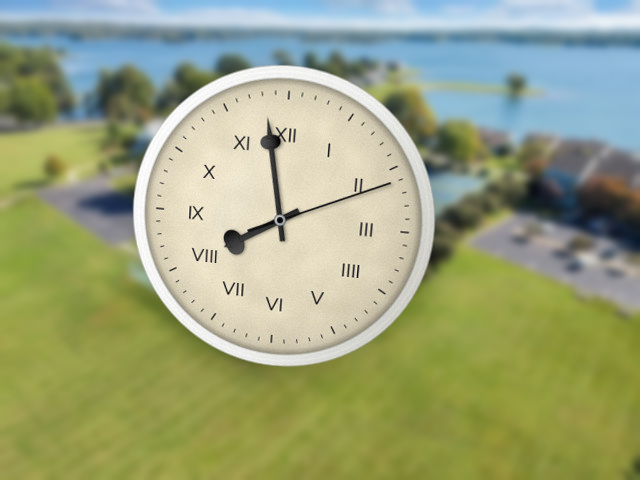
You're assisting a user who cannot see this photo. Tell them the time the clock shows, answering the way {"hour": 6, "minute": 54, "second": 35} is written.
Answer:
{"hour": 7, "minute": 58, "second": 11}
